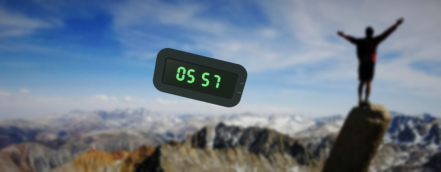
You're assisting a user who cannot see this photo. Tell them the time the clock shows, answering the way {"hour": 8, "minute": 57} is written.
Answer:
{"hour": 5, "minute": 57}
